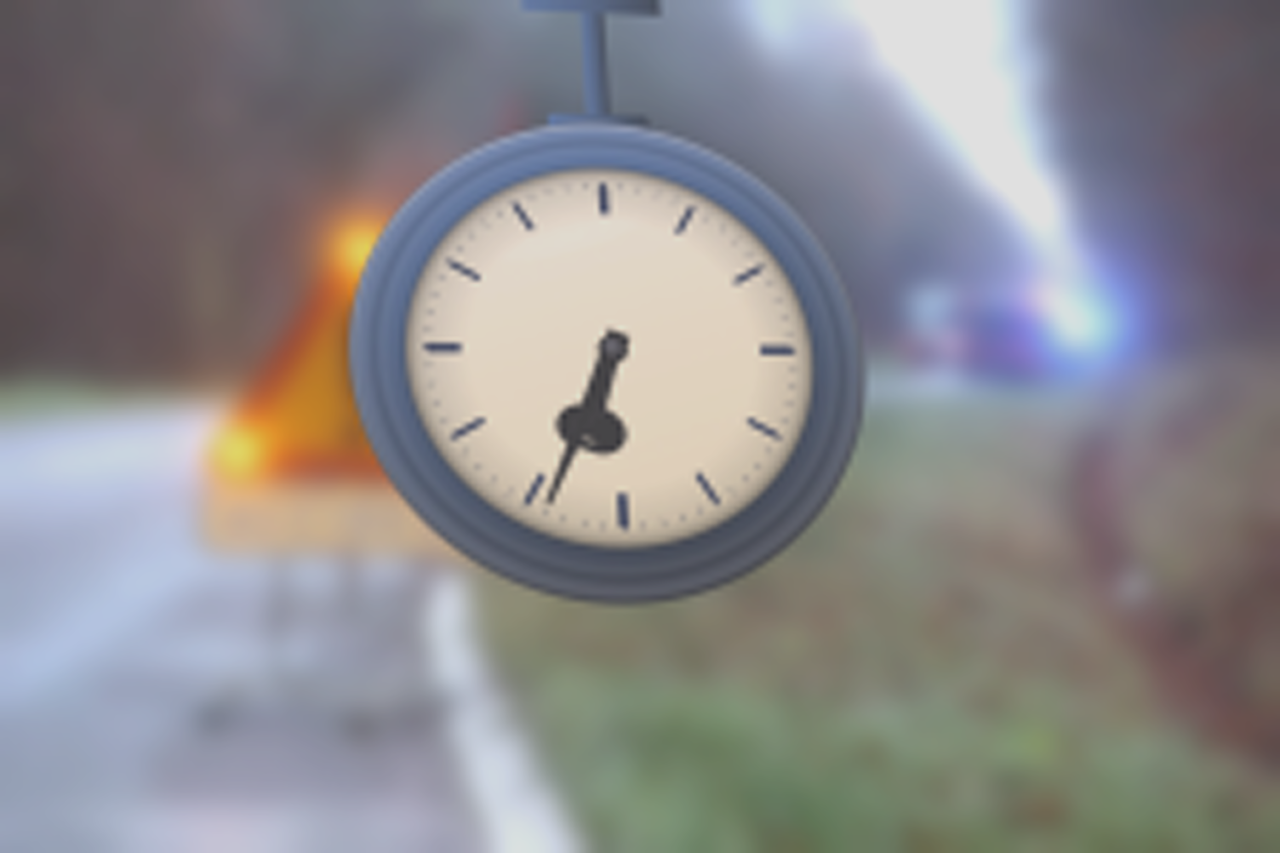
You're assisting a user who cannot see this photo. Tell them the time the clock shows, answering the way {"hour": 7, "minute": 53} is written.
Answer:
{"hour": 6, "minute": 34}
